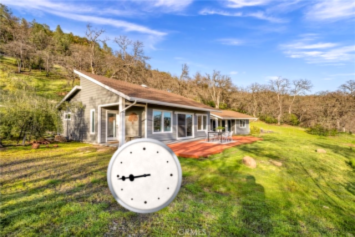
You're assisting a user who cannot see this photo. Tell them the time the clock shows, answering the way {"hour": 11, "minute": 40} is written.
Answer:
{"hour": 8, "minute": 44}
